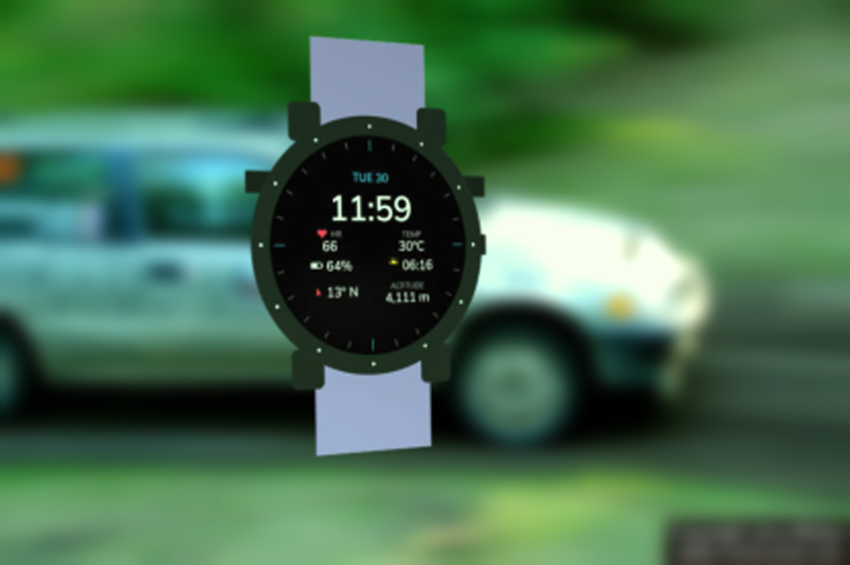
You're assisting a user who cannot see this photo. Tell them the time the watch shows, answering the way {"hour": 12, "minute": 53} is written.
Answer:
{"hour": 11, "minute": 59}
